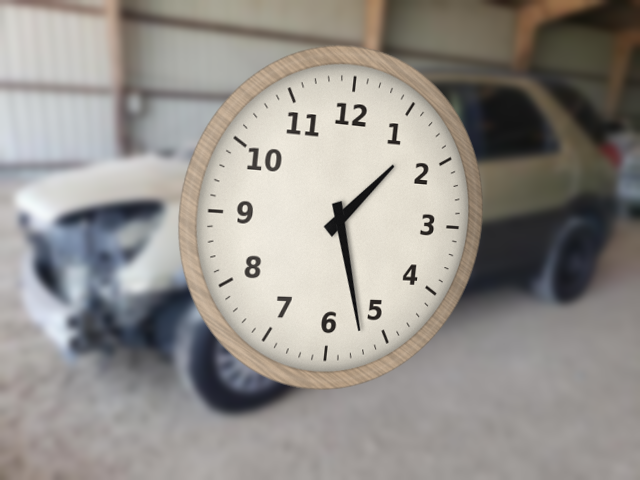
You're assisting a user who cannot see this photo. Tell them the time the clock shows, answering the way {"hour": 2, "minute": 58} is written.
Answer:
{"hour": 1, "minute": 27}
